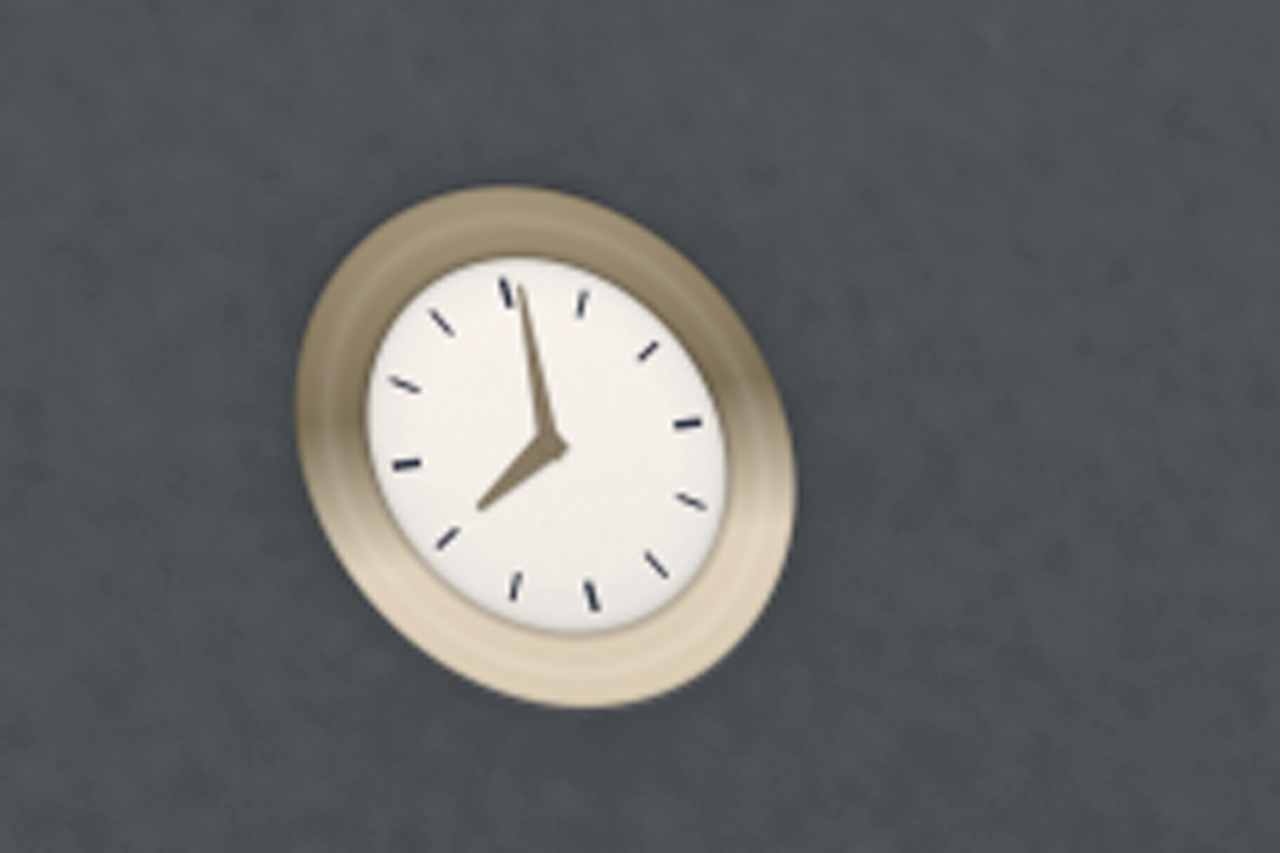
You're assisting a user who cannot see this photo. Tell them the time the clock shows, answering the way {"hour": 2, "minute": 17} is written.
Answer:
{"hour": 8, "minute": 1}
